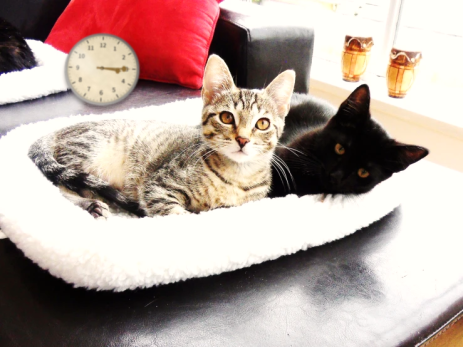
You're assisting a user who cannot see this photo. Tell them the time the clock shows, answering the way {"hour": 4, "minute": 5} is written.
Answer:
{"hour": 3, "minute": 15}
